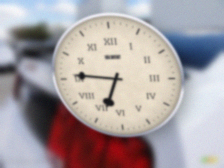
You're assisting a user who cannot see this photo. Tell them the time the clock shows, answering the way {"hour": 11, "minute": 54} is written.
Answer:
{"hour": 6, "minute": 46}
